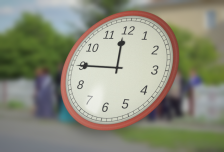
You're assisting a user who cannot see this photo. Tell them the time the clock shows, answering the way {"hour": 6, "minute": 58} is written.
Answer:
{"hour": 11, "minute": 45}
